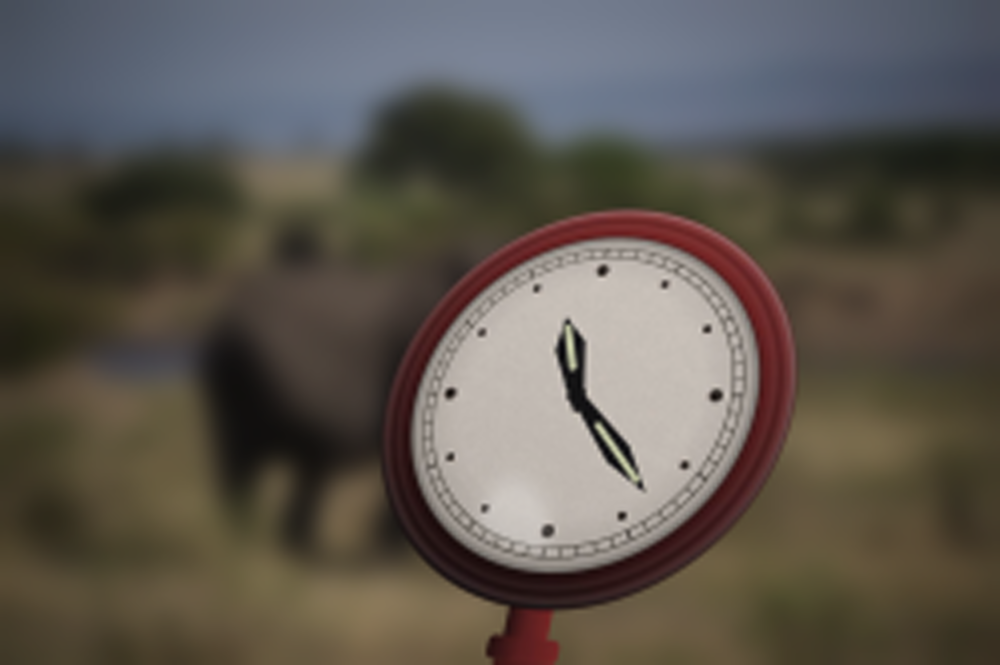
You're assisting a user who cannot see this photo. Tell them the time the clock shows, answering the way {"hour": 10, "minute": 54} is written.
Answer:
{"hour": 11, "minute": 23}
